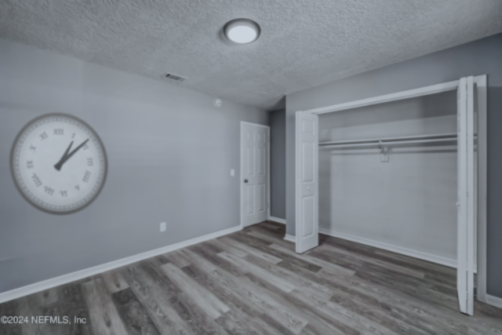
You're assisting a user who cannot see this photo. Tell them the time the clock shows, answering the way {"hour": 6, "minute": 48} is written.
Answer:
{"hour": 1, "minute": 9}
